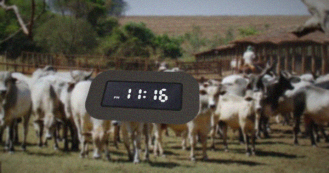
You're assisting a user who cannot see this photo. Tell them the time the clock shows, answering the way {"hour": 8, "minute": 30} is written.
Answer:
{"hour": 11, "minute": 16}
